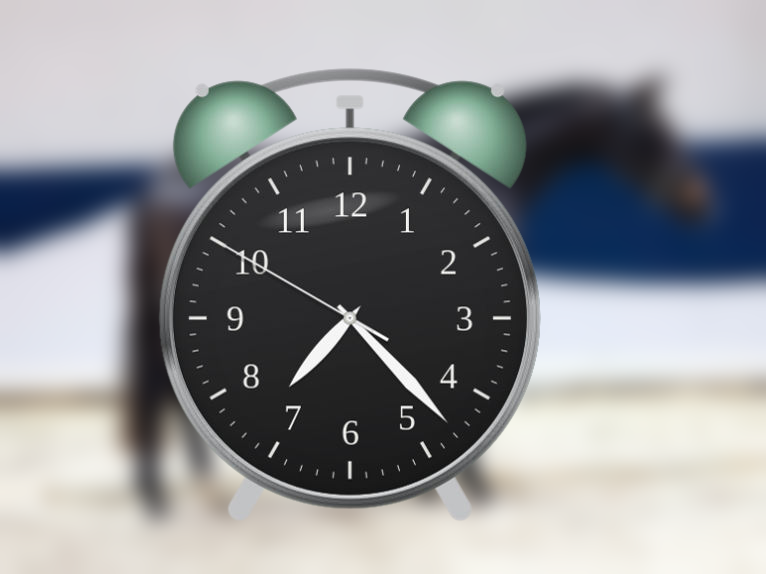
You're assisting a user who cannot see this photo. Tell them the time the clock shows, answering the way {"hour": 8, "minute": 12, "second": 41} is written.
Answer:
{"hour": 7, "minute": 22, "second": 50}
